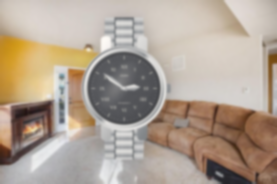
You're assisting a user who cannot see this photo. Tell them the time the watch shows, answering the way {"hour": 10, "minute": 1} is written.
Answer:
{"hour": 2, "minute": 51}
